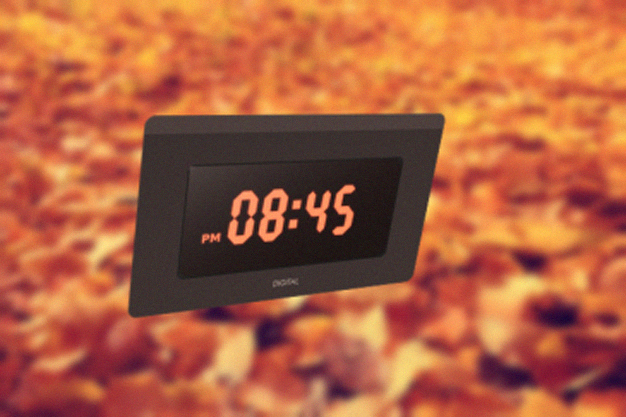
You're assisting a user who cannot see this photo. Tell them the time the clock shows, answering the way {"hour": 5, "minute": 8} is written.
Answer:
{"hour": 8, "minute": 45}
